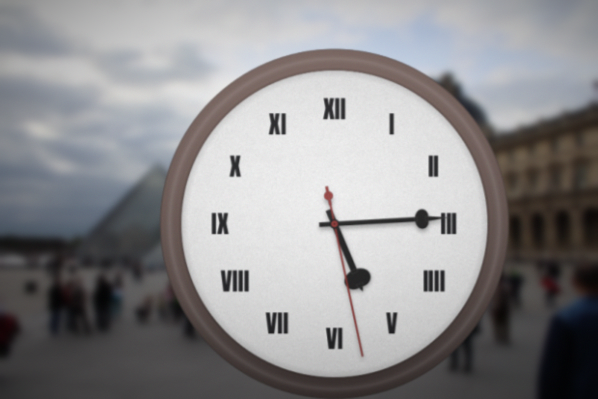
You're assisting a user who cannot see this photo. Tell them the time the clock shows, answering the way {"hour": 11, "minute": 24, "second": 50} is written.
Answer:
{"hour": 5, "minute": 14, "second": 28}
